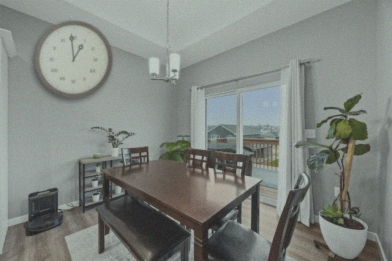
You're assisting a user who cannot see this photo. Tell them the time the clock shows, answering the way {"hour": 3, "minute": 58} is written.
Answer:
{"hour": 12, "minute": 59}
